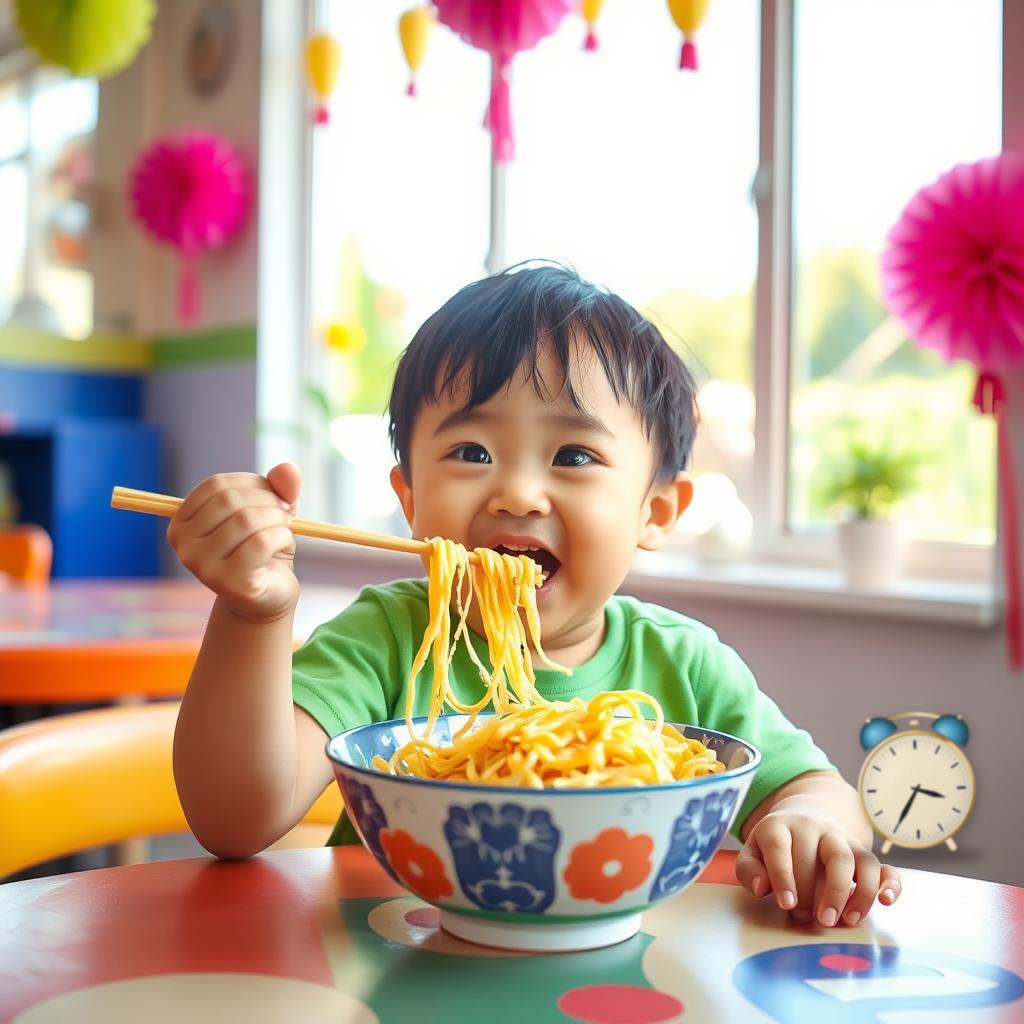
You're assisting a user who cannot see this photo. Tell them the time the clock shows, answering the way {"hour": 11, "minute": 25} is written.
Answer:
{"hour": 3, "minute": 35}
